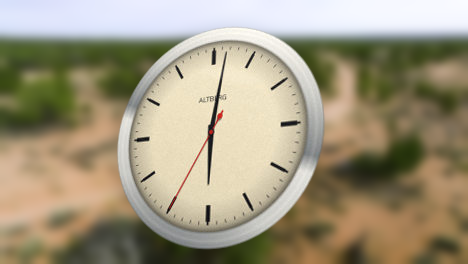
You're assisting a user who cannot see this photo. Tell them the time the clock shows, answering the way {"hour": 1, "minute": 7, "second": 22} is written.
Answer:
{"hour": 6, "minute": 1, "second": 35}
